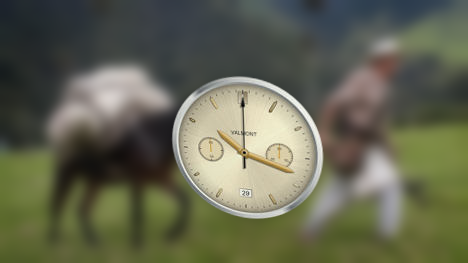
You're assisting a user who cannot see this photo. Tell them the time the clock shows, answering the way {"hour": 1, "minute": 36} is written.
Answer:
{"hour": 10, "minute": 18}
